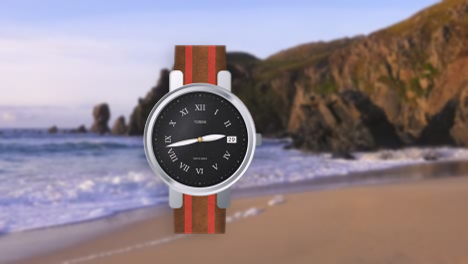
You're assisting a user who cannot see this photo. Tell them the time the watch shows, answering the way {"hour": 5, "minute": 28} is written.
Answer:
{"hour": 2, "minute": 43}
